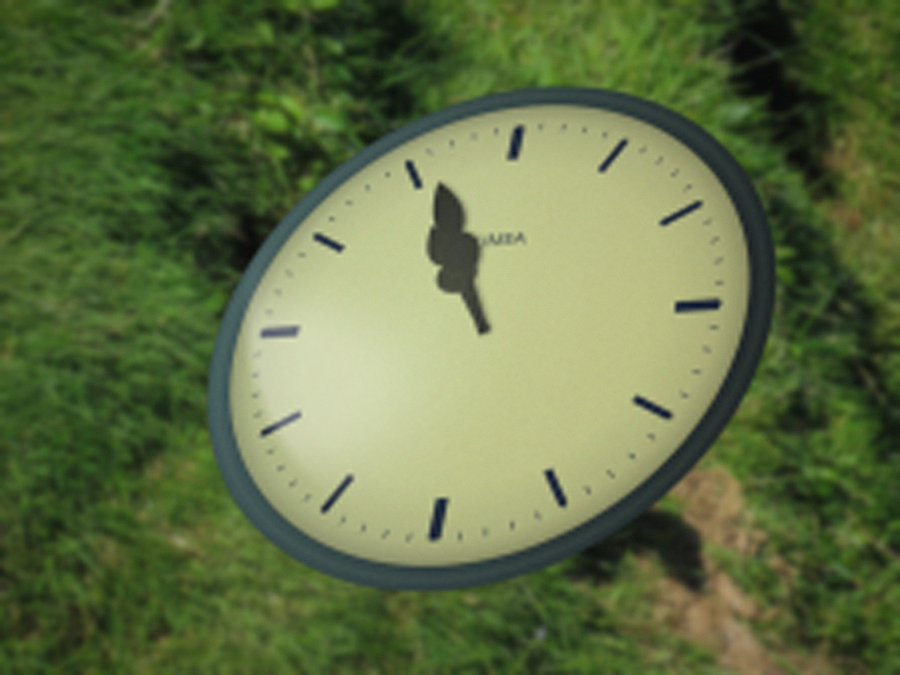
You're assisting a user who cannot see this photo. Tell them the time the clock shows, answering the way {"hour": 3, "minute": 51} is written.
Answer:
{"hour": 10, "minute": 56}
